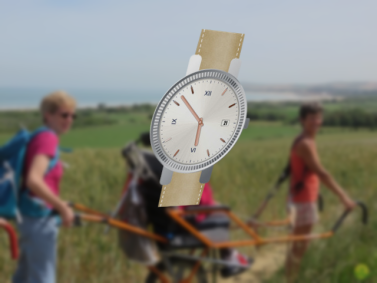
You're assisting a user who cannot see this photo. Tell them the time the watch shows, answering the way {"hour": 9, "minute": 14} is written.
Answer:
{"hour": 5, "minute": 52}
